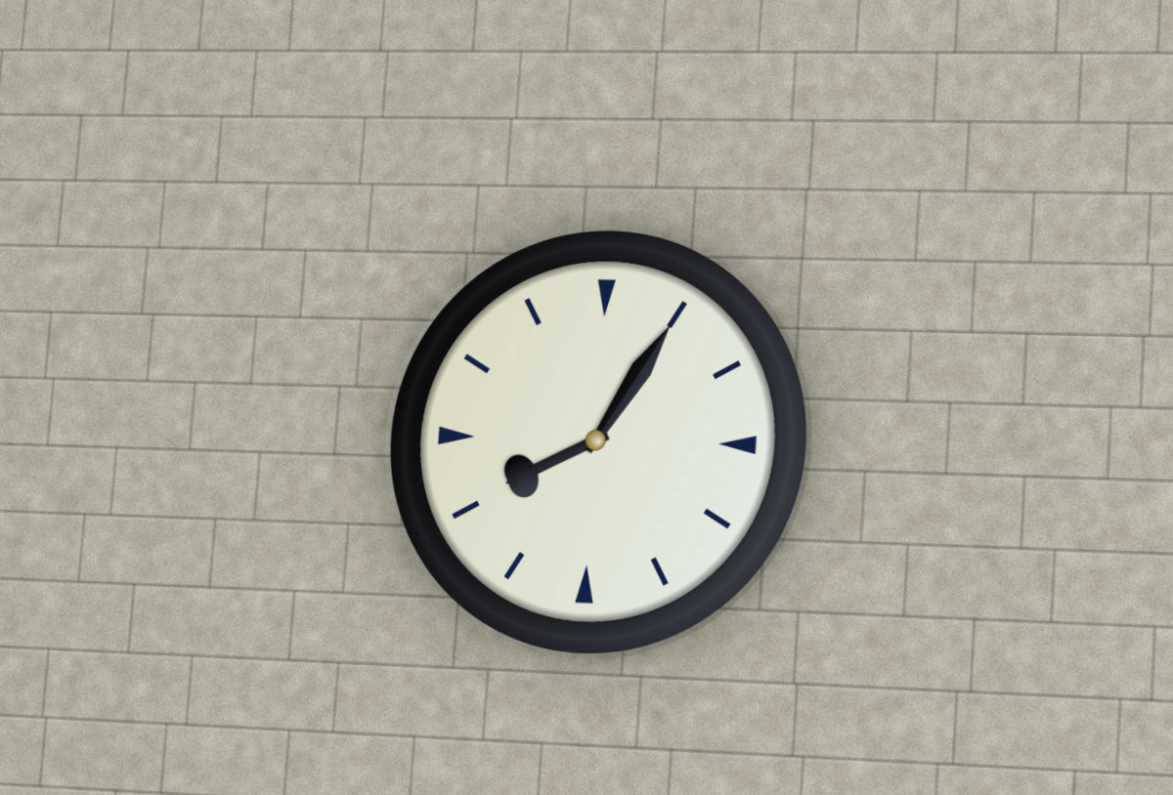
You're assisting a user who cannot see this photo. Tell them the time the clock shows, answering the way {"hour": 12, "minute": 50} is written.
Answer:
{"hour": 8, "minute": 5}
